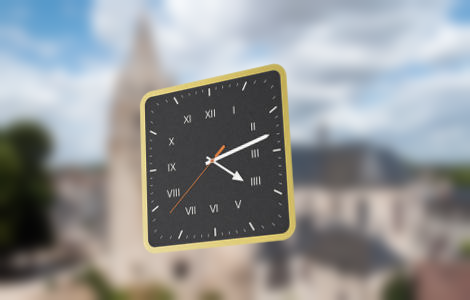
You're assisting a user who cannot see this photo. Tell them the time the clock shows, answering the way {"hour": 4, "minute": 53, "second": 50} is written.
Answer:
{"hour": 4, "minute": 12, "second": 38}
